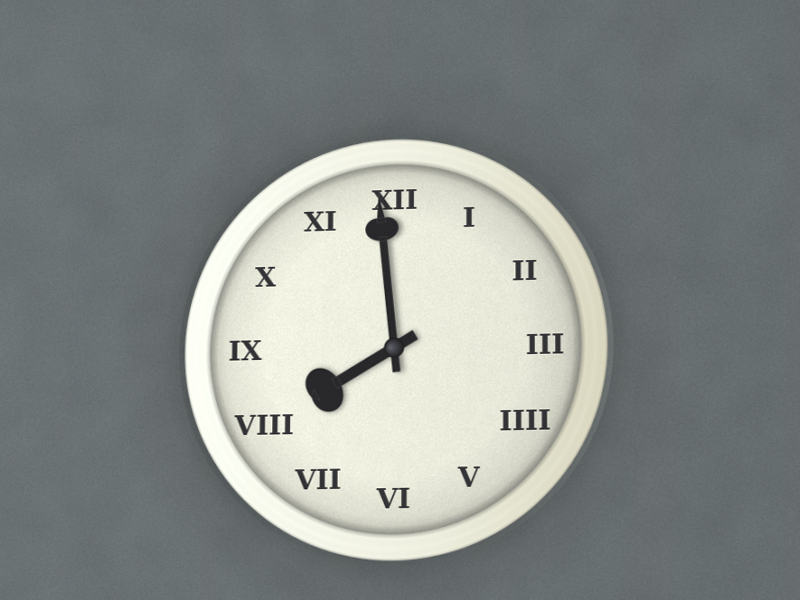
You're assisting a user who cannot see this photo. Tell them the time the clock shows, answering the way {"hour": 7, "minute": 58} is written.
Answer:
{"hour": 7, "minute": 59}
